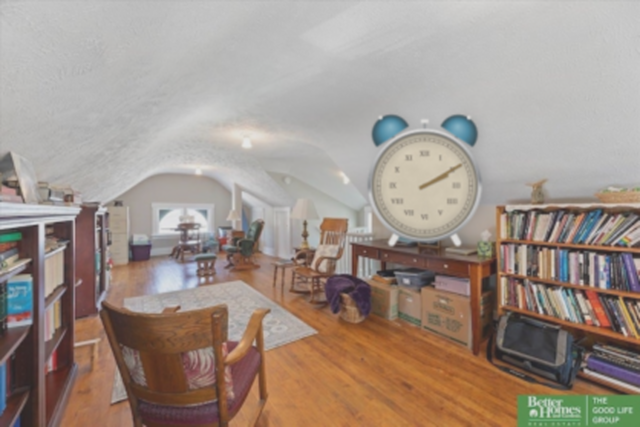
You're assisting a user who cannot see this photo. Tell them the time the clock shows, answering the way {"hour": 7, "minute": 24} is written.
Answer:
{"hour": 2, "minute": 10}
